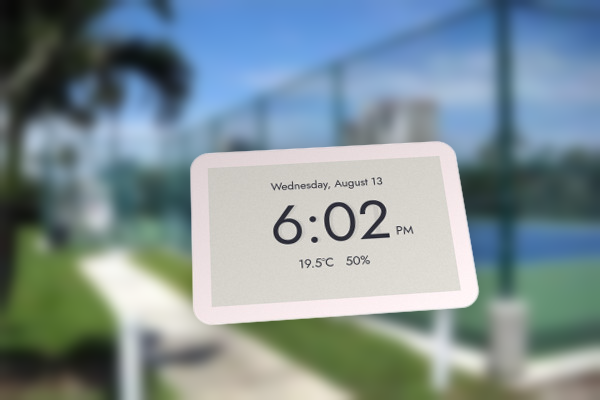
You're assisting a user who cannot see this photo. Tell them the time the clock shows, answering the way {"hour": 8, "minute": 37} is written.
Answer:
{"hour": 6, "minute": 2}
